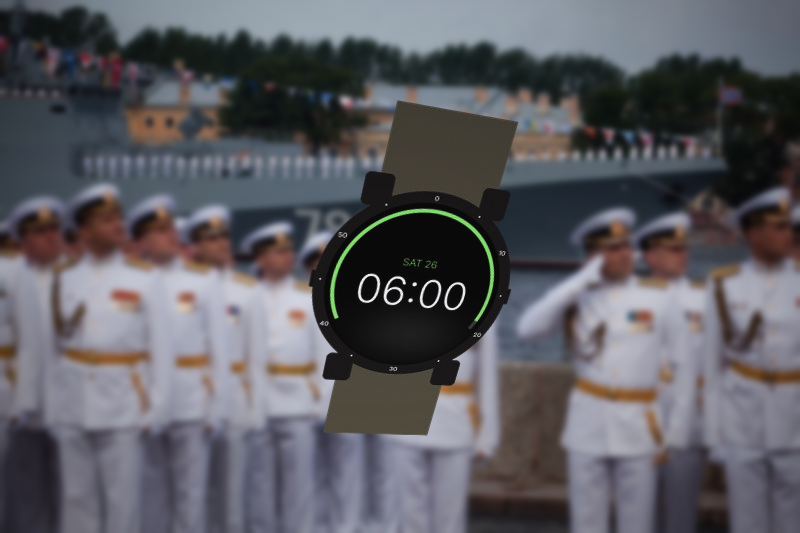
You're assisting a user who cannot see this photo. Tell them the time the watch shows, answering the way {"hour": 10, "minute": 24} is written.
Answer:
{"hour": 6, "minute": 0}
